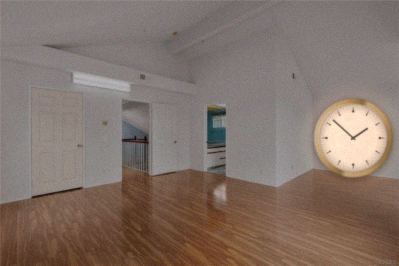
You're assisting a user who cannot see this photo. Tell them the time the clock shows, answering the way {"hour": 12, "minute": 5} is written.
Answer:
{"hour": 1, "minute": 52}
